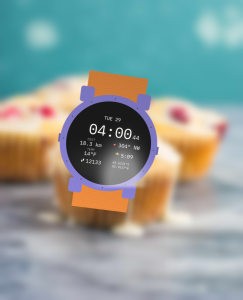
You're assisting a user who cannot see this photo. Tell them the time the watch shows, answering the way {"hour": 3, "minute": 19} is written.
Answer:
{"hour": 4, "minute": 0}
